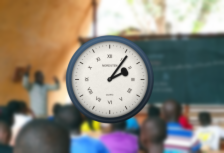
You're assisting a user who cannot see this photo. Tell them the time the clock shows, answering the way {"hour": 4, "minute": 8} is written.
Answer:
{"hour": 2, "minute": 6}
